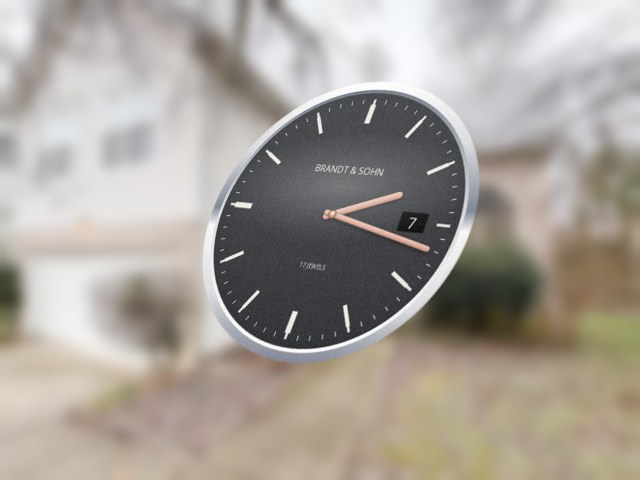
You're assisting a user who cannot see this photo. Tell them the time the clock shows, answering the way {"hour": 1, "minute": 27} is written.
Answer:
{"hour": 2, "minute": 17}
